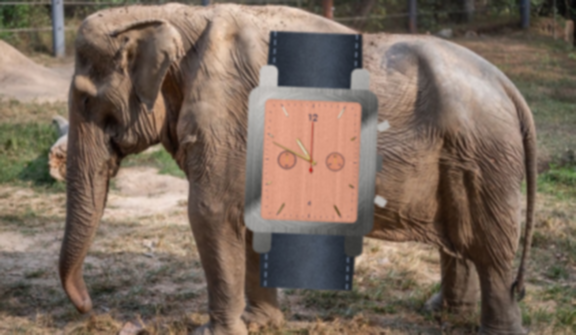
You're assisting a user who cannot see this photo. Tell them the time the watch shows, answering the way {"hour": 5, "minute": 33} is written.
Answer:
{"hour": 10, "minute": 49}
